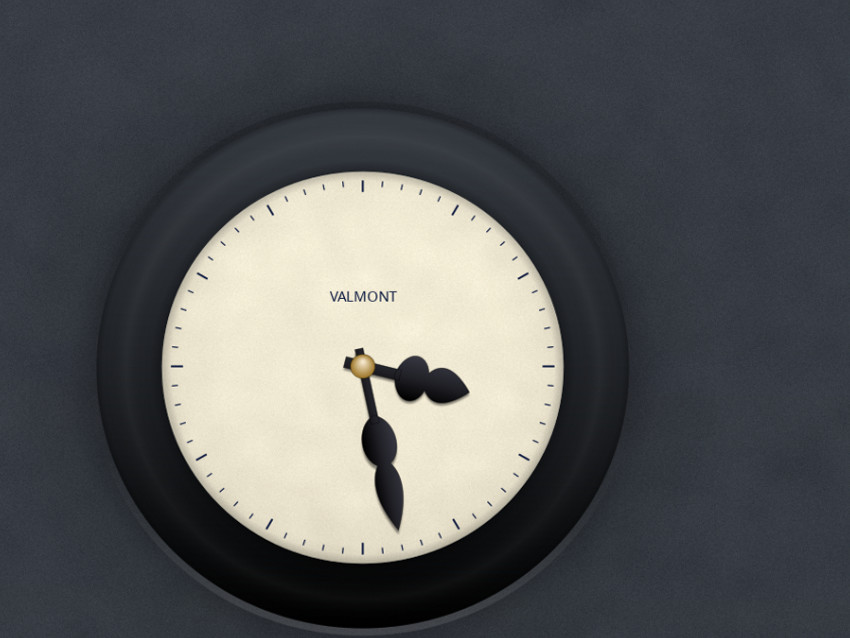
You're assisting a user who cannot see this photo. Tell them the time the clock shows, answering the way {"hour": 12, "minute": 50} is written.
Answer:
{"hour": 3, "minute": 28}
